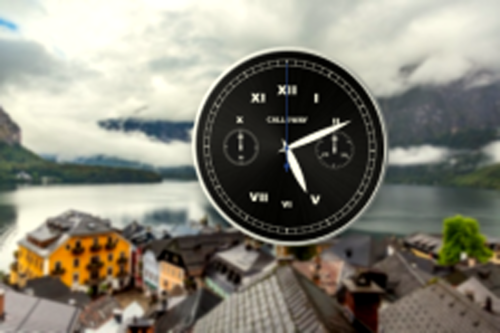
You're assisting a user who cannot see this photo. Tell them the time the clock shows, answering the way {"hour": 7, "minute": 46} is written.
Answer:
{"hour": 5, "minute": 11}
